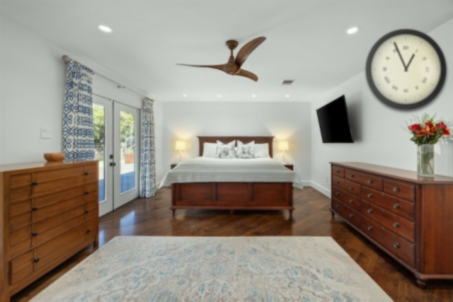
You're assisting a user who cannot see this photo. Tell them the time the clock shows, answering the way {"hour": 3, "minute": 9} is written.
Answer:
{"hour": 12, "minute": 56}
